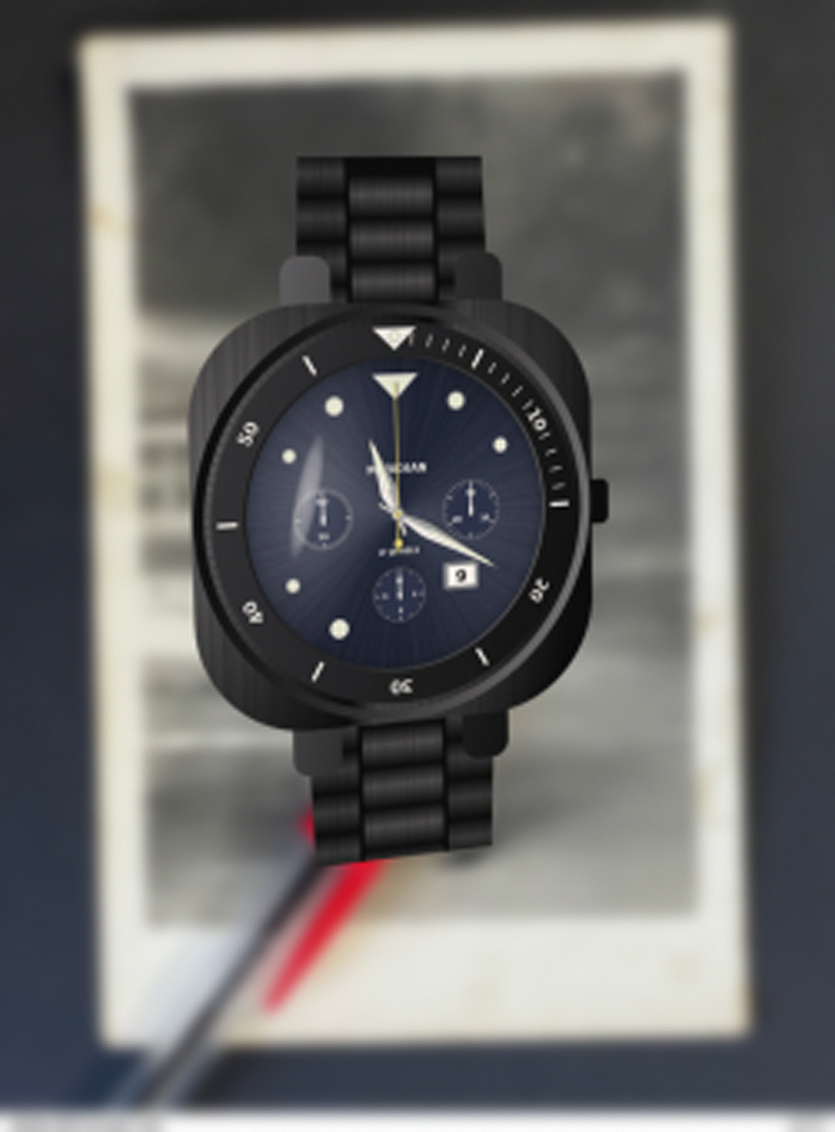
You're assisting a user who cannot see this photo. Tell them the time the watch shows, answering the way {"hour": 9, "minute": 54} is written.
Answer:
{"hour": 11, "minute": 20}
